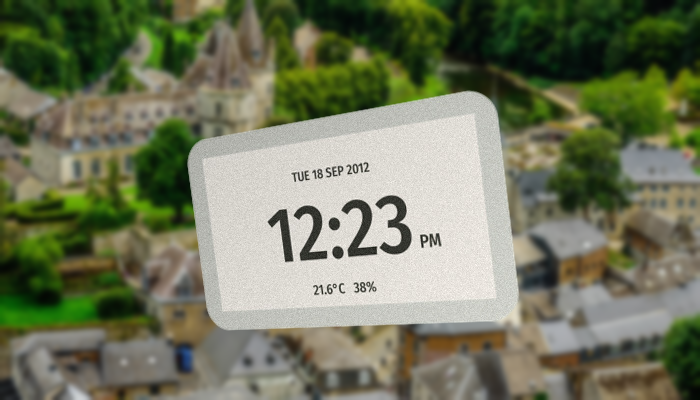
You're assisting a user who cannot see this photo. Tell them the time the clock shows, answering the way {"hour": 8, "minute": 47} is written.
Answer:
{"hour": 12, "minute": 23}
